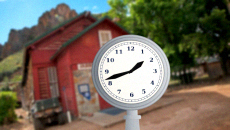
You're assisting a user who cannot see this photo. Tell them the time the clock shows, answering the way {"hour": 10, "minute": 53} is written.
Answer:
{"hour": 1, "minute": 42}
